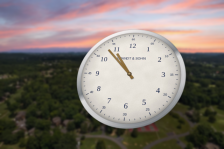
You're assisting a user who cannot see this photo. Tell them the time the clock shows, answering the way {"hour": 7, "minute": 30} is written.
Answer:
{"hour": 10, "minute": 53}
